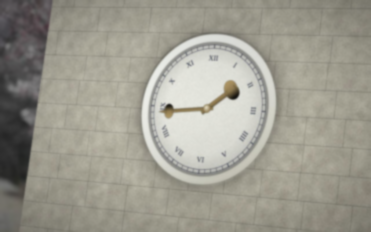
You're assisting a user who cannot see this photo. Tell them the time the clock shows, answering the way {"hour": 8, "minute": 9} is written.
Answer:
{"hour": 1, "minute": 44}
